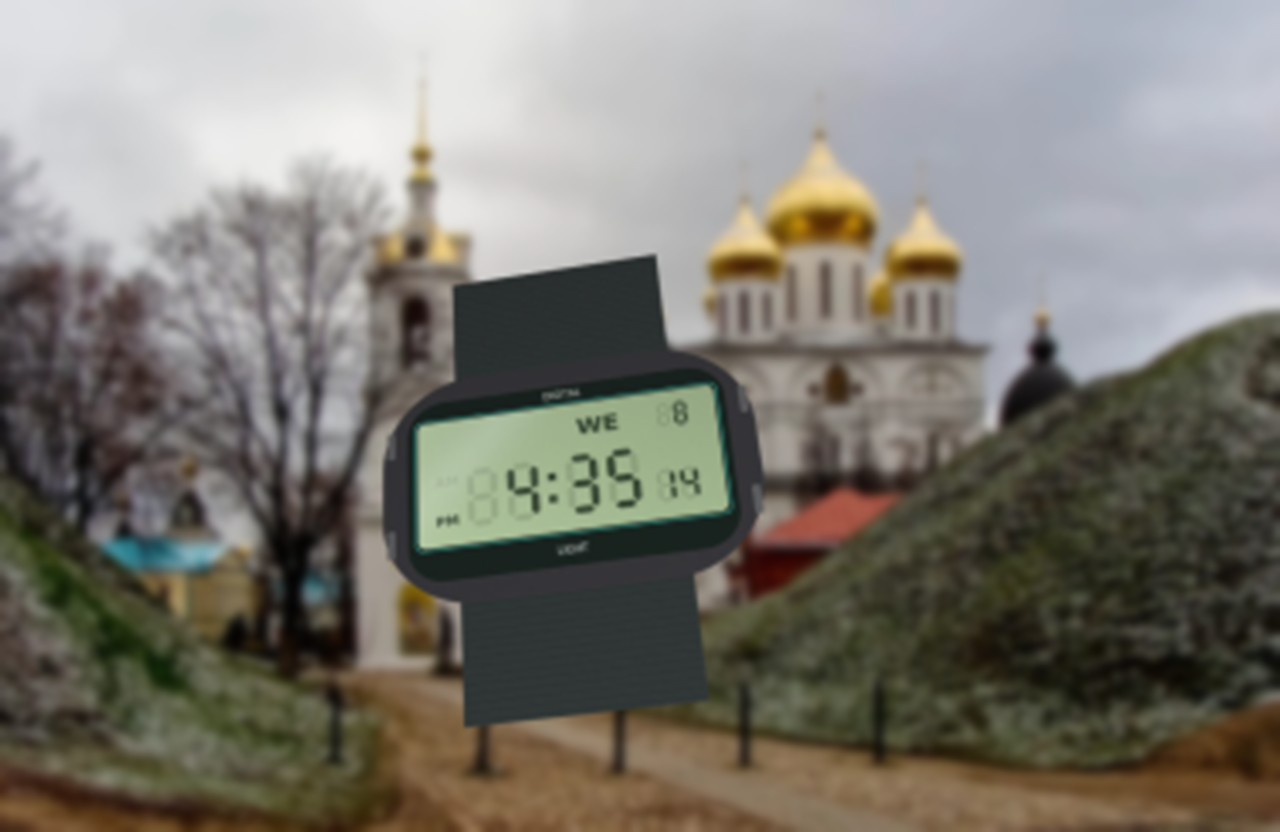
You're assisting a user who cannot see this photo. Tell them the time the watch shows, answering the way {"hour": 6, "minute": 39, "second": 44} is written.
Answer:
{"hour": 4, "minute": 35, "second": 14}
